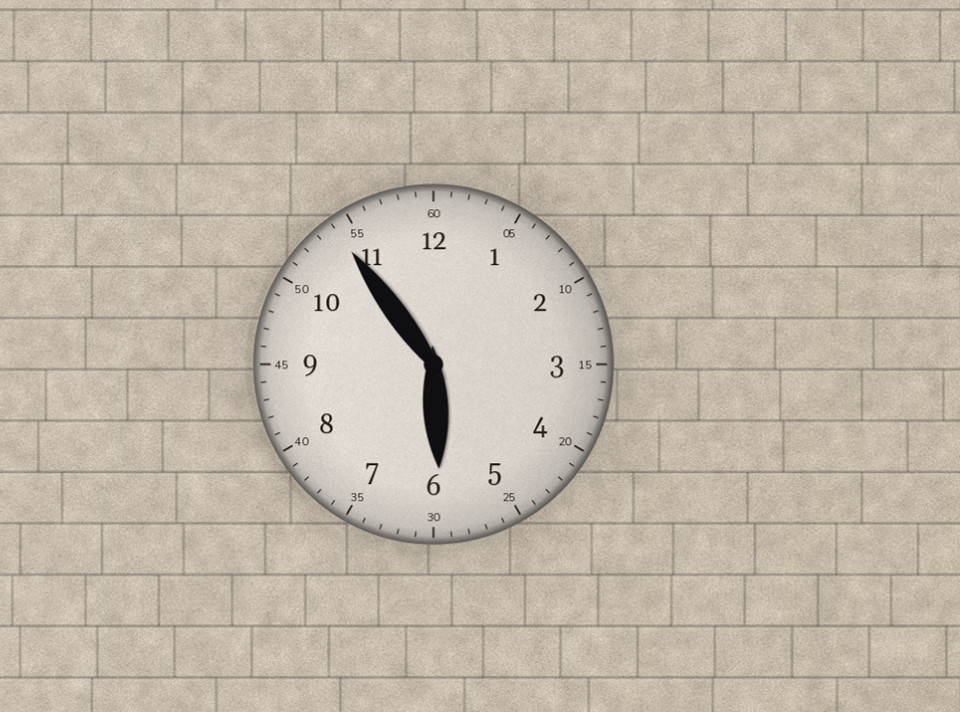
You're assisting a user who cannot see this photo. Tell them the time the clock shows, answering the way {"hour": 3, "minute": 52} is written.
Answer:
{"hour": 5, "minute": 54}
